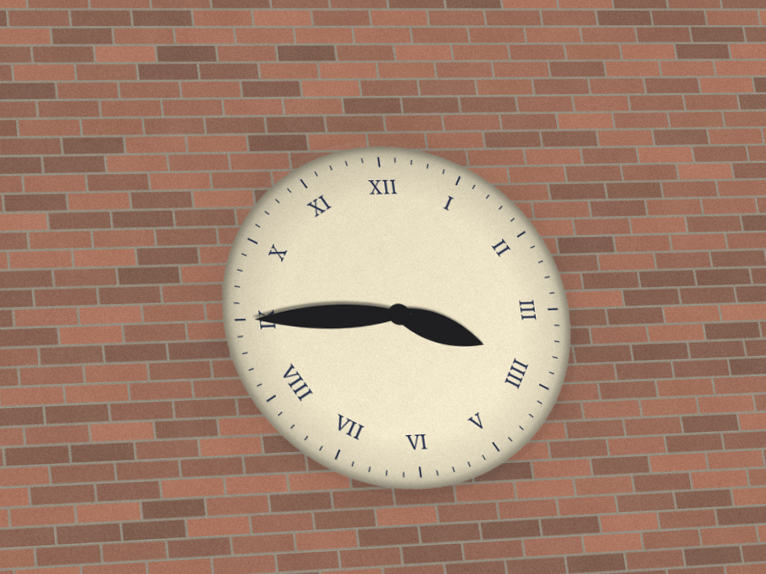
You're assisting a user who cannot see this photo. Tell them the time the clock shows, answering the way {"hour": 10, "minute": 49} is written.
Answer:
{"hour": 3, "minute": 45}
